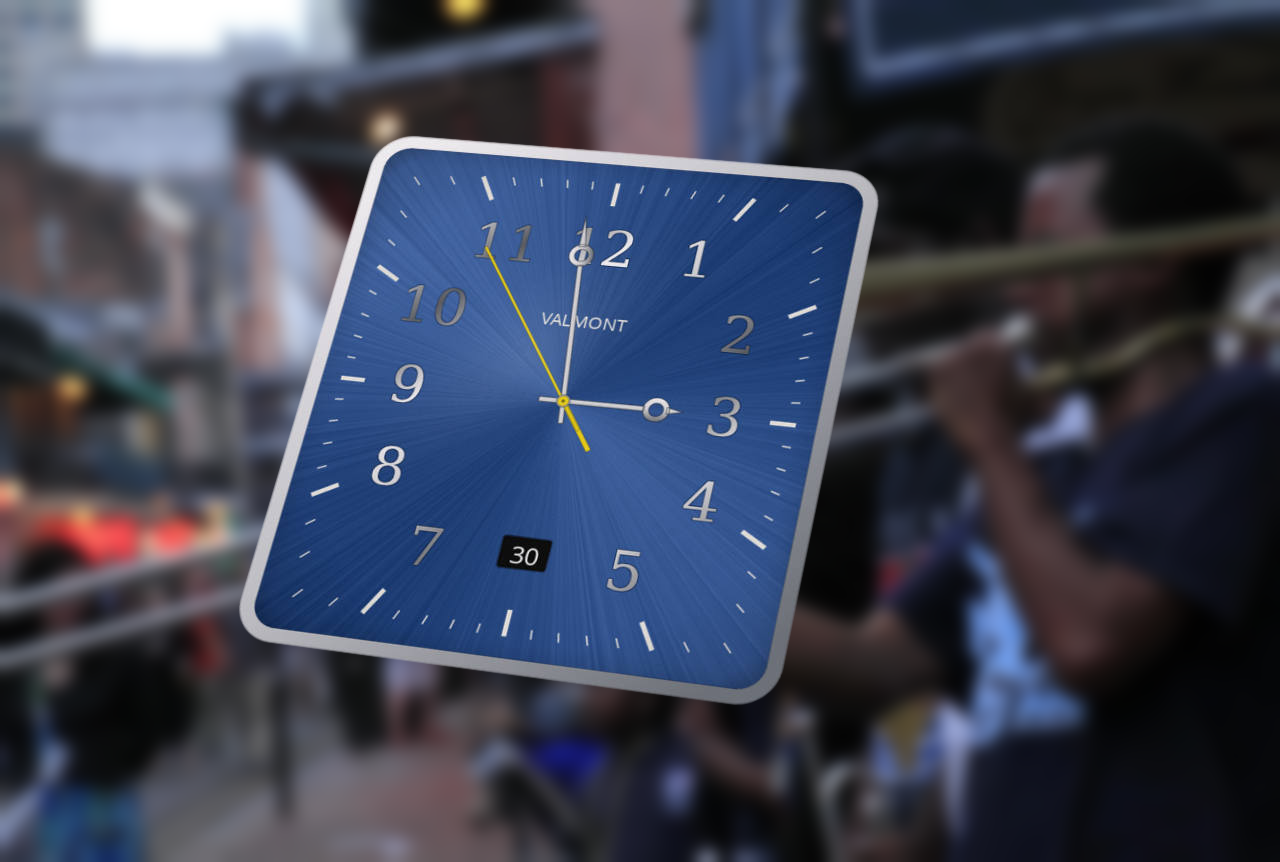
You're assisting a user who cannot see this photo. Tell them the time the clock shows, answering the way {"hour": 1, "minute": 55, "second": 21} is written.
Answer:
{"hour": 2, "minute": 58, "second": 54}
